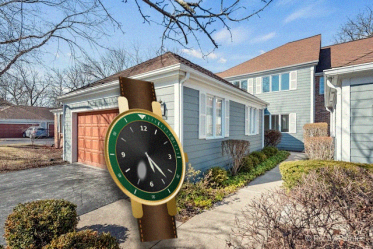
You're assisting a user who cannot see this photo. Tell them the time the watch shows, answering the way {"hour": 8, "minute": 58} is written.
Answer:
{"hour": 5, "minute": 23}
